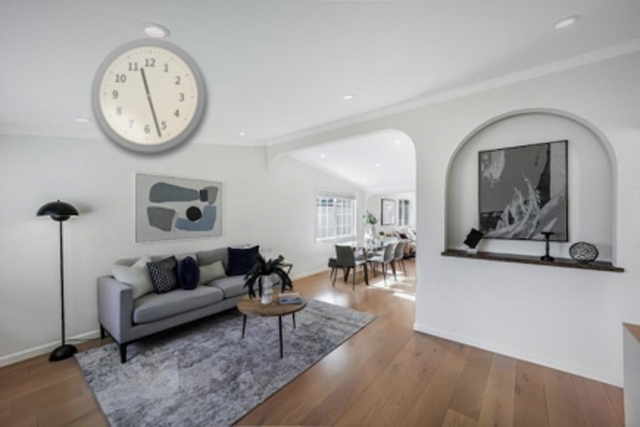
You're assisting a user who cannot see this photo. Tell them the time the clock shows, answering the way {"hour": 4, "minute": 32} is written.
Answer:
{"hour": 11, "minute": 27}
